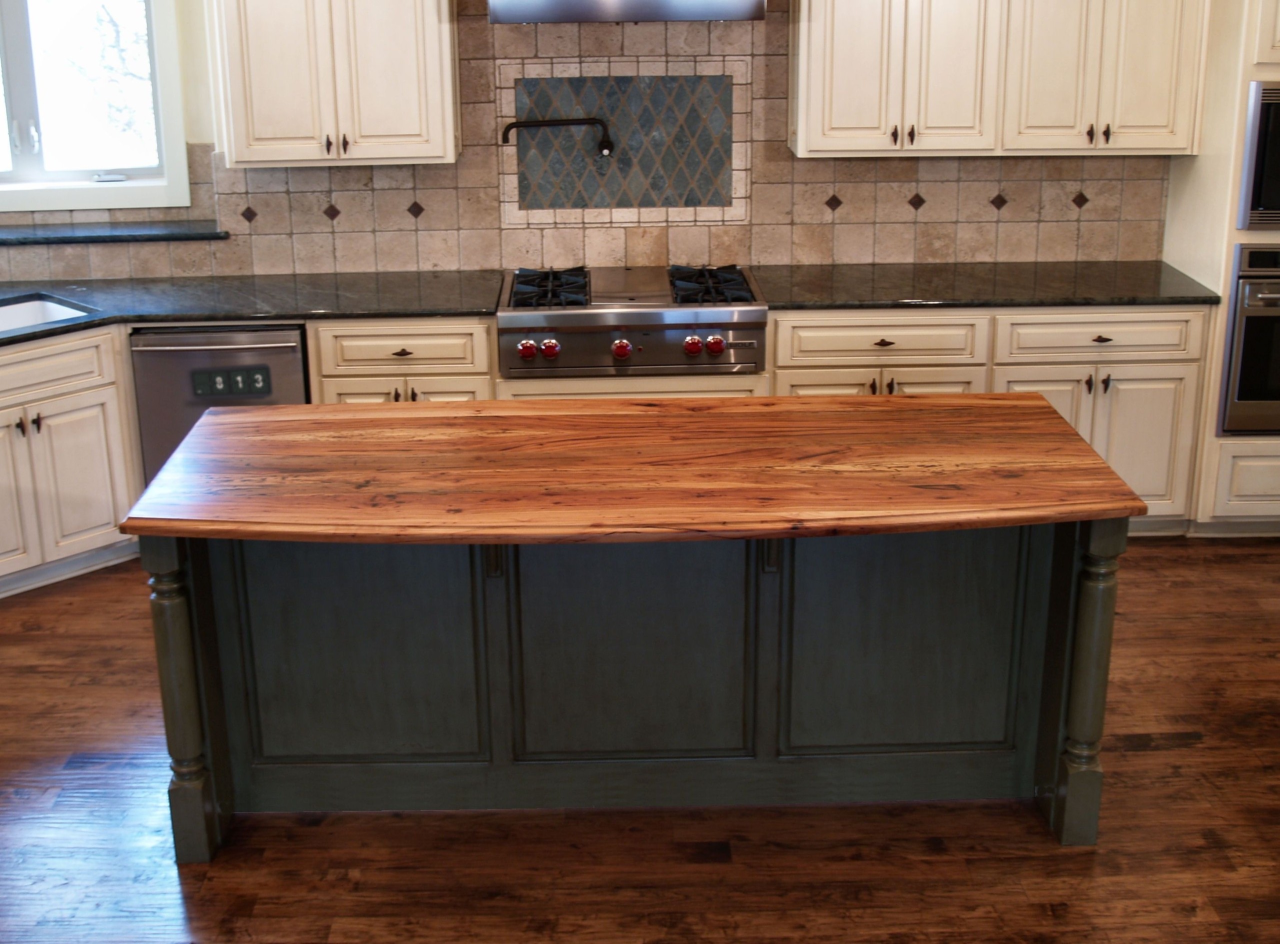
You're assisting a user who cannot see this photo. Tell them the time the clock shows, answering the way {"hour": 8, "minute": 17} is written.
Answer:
{"hour": 8, "minute": 13}
